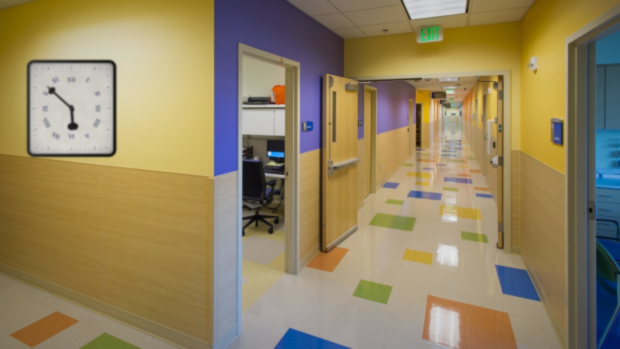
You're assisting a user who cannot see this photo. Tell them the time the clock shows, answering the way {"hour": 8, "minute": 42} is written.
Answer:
{"hour": 5, "minute": 52}
